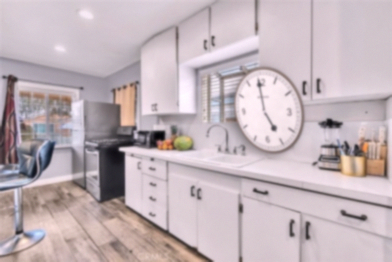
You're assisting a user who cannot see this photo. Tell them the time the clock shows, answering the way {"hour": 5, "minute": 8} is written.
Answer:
{"hour": 4, "minute": 59}
